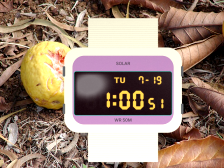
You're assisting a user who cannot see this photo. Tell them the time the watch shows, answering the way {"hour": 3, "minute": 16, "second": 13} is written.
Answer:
{"hour": 1, "minute": 0, "second": 51}
